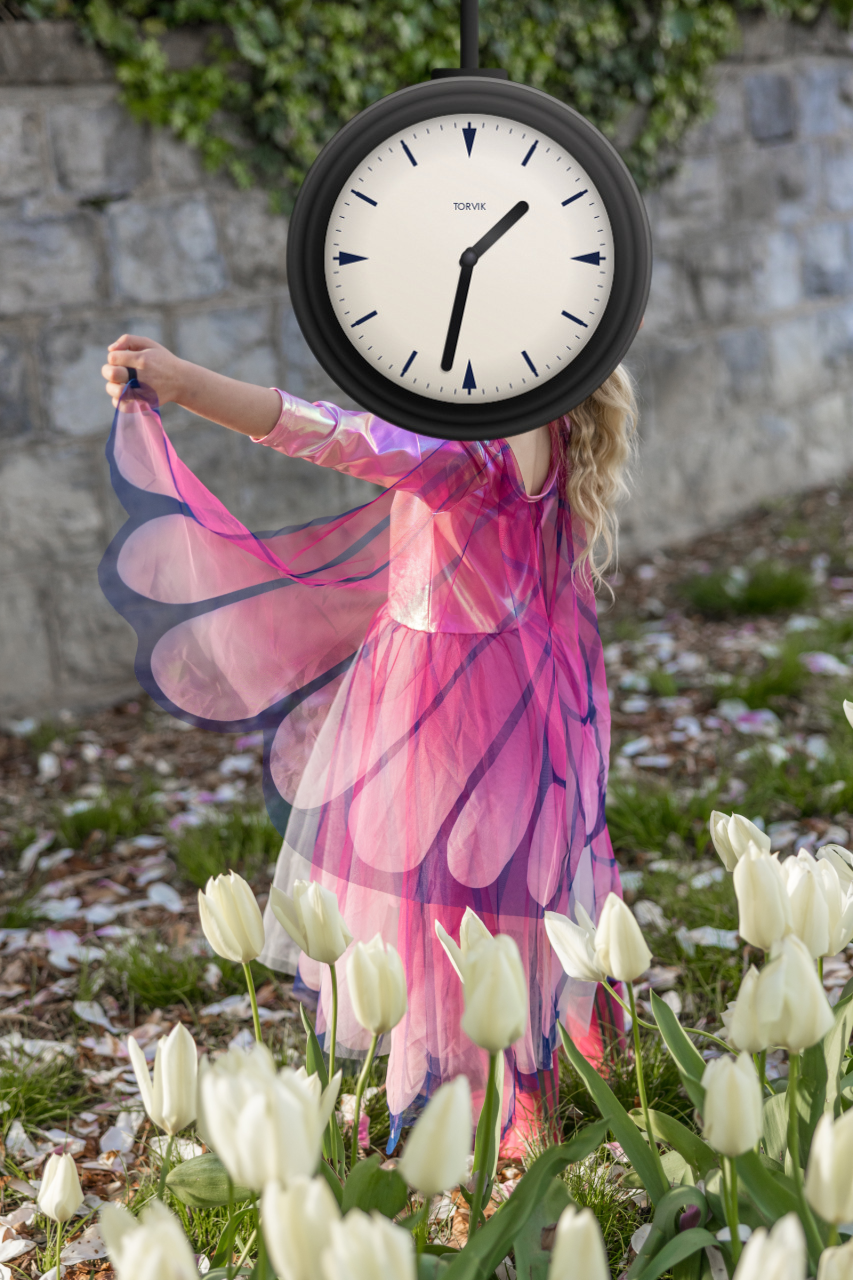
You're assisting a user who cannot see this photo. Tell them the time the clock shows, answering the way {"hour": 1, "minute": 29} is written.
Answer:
{"hour": 1, "minute": 32}
